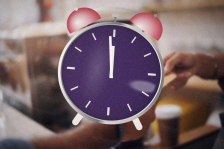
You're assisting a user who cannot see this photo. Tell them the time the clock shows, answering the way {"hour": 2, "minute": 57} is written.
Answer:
{"hour": 11, "minute": 59}
